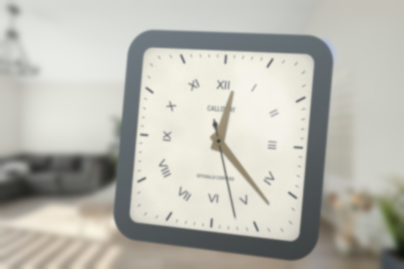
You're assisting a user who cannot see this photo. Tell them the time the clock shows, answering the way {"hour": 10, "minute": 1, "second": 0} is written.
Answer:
{"hour": 12, "minute": 22, "second": 27}
